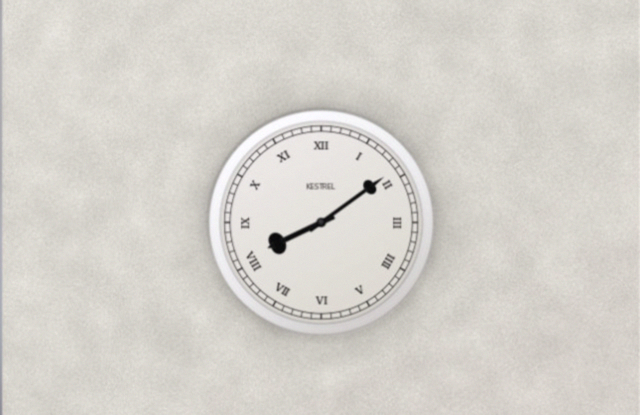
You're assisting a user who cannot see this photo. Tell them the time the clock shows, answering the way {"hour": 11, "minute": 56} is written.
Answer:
{"hour": 8, "minute": 9}
